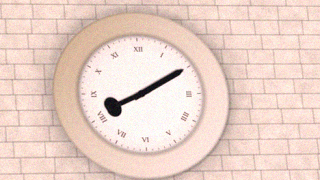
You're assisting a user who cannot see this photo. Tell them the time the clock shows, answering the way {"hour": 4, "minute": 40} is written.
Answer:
{"hour": 8, "minute": 10}
